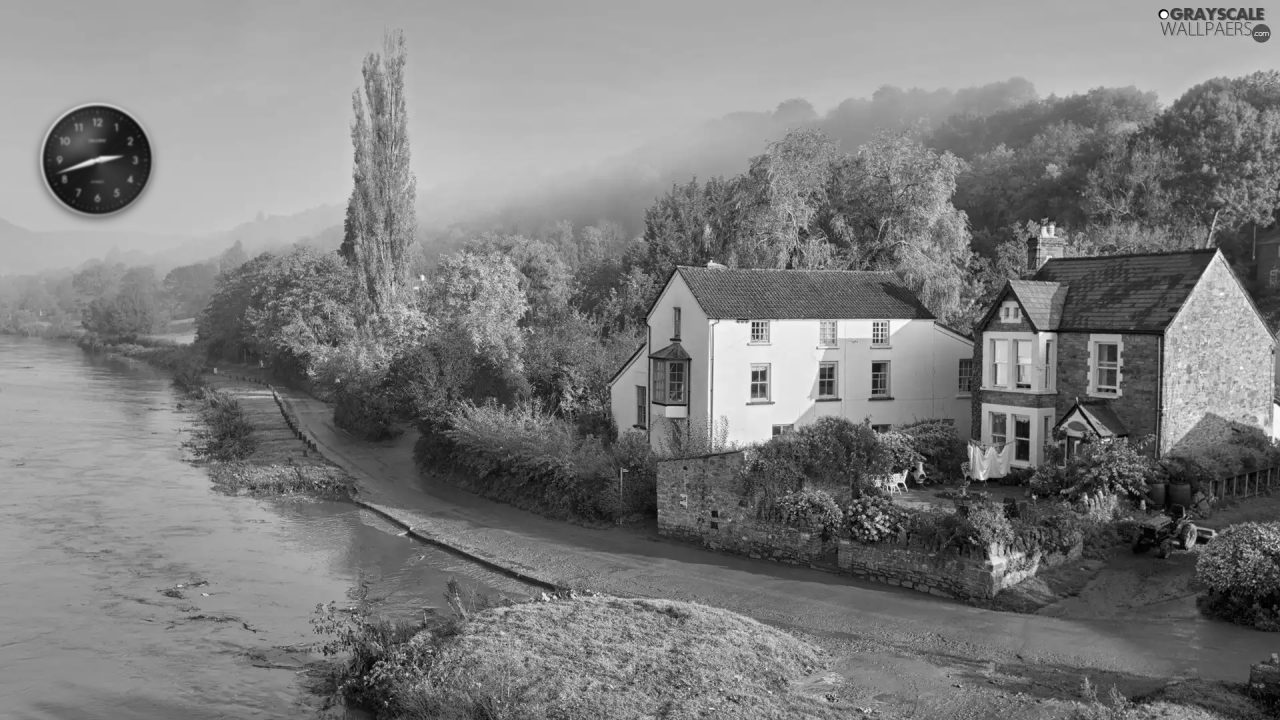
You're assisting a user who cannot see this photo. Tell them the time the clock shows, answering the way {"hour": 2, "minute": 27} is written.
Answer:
{"hour": 2, "minute": 42}
